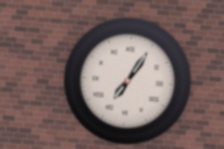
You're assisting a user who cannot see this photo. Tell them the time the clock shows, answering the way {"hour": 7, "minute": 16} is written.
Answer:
{"hour": 7, "minute": 5}
